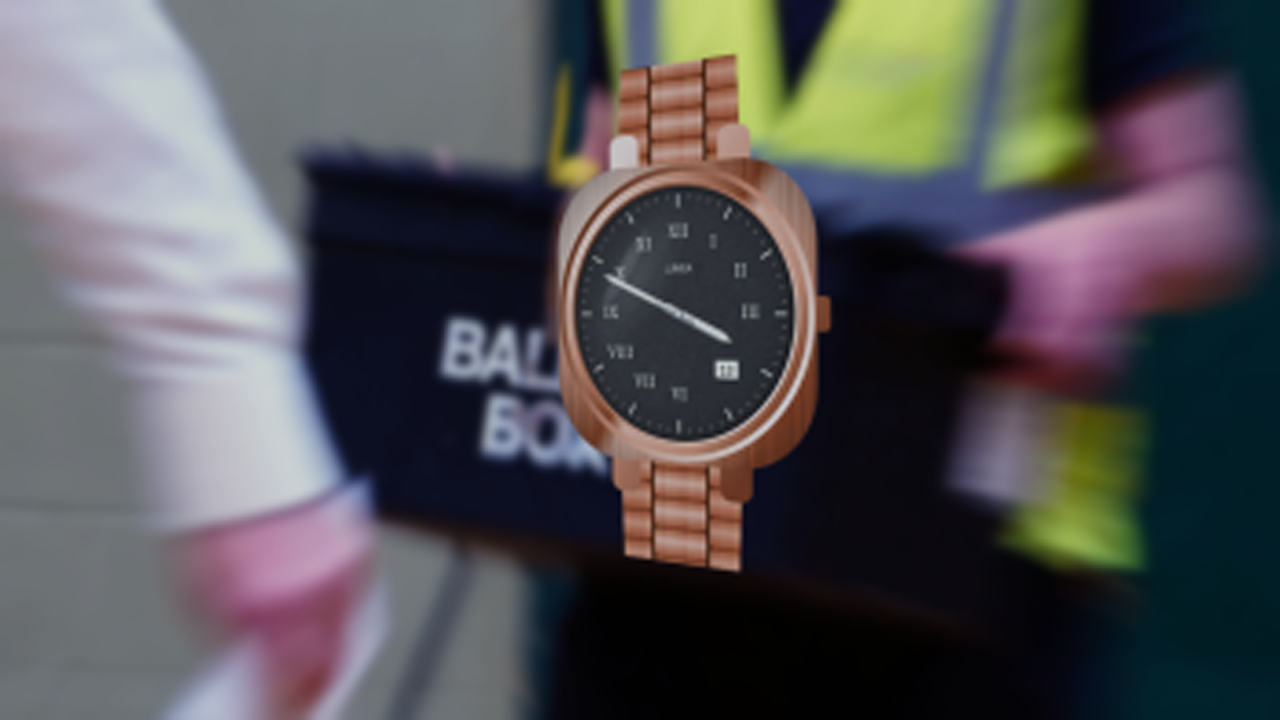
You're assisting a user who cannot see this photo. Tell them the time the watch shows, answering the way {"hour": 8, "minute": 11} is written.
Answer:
{"hour": 3, "minute": 49}
